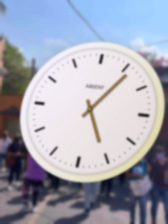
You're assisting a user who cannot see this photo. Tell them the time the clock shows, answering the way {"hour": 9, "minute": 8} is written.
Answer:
{"hour": 5, "minute": 6}
